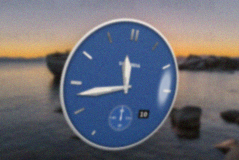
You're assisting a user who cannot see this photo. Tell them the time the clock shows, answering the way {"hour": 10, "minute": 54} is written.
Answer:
{"hour": 11, "minute": 43}
